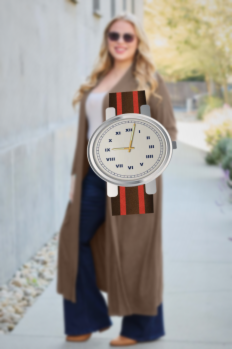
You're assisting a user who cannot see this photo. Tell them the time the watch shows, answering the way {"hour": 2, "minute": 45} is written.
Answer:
{"hour": 9, "minute": 2}
